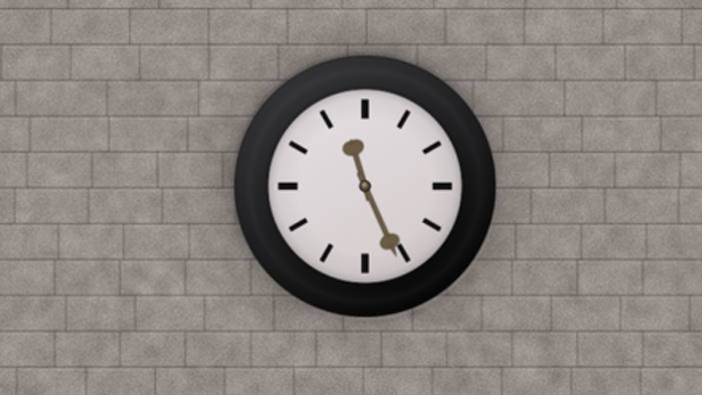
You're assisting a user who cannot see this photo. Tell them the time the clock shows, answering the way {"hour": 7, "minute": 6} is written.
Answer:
{"hour": 11, "minute": 26}
